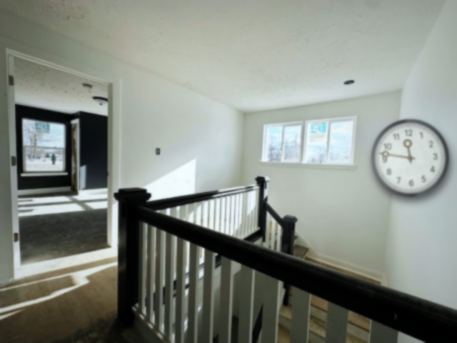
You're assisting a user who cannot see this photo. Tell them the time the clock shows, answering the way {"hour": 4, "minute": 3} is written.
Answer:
{"hour": 11, "minute": 47}
